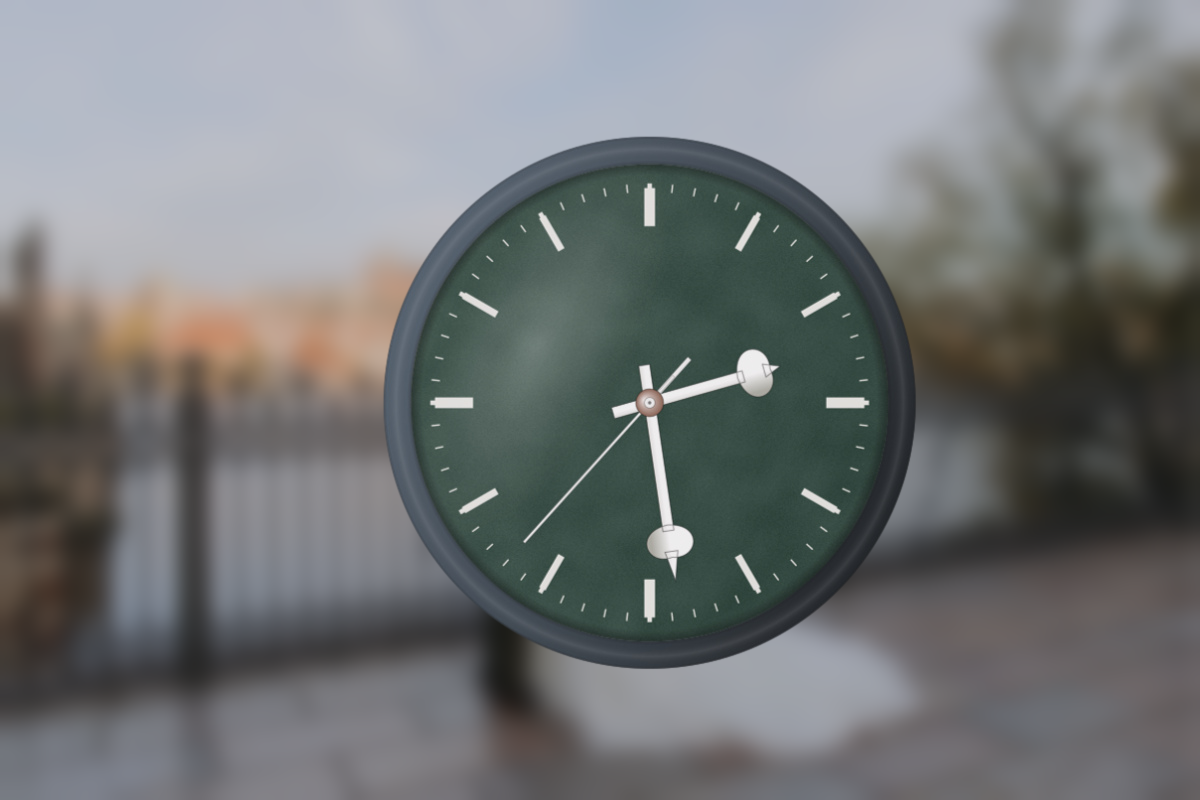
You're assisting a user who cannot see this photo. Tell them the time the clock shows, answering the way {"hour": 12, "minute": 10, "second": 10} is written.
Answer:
{"hour": 2, "minute": 28, "second": 37}
